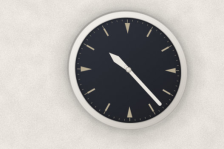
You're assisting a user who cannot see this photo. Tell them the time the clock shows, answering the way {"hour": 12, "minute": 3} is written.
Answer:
{"hour": 10, "minute": 23}
